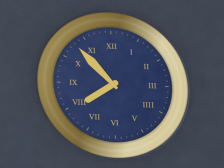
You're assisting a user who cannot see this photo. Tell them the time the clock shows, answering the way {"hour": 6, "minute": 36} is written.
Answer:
{"hour": 7, "minute": 53}
